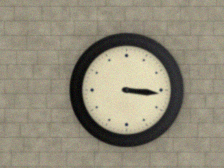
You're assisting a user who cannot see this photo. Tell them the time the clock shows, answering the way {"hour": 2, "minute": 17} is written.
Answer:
{"hour": 3, "minute": 16}
